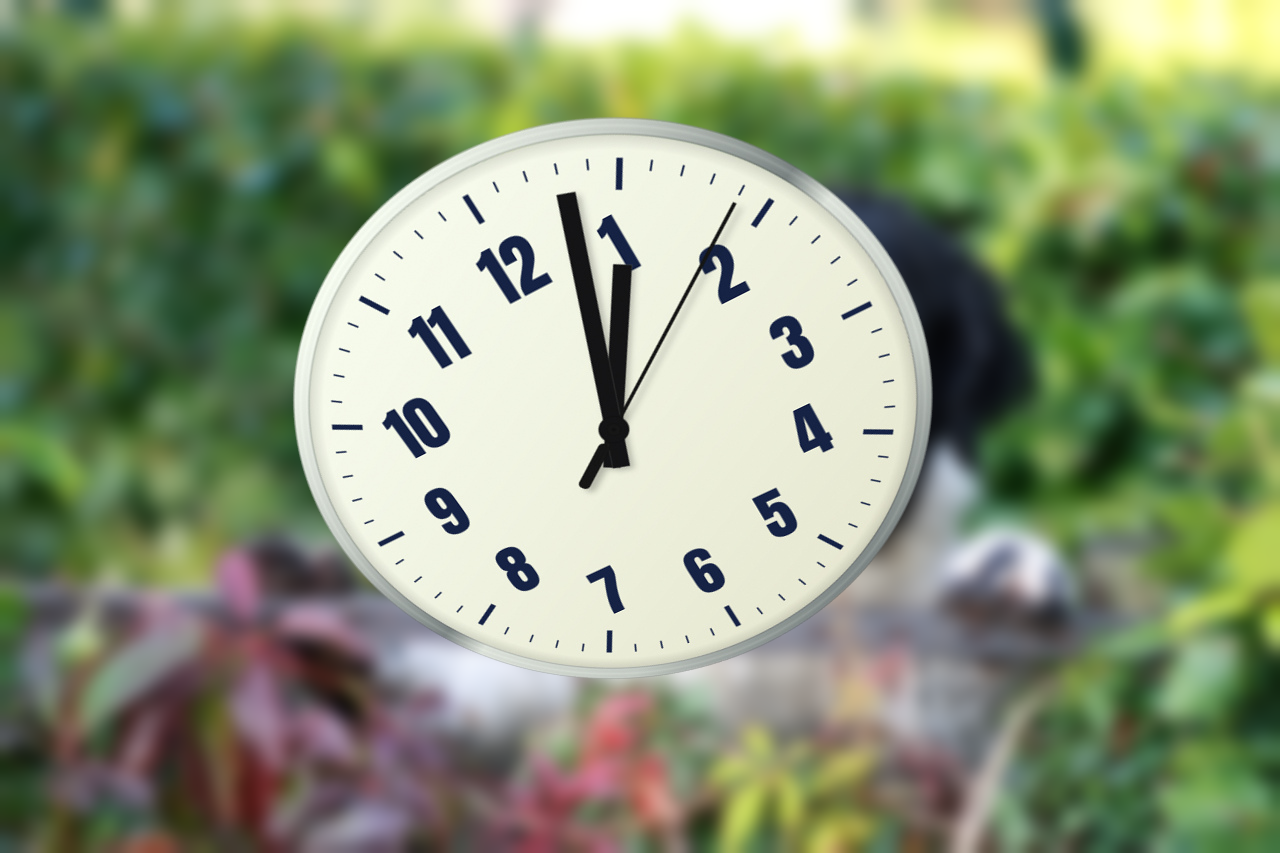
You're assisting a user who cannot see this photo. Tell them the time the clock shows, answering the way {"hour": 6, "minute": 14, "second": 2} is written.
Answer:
{"hour": 1, "minute": 3, "second": 9}
